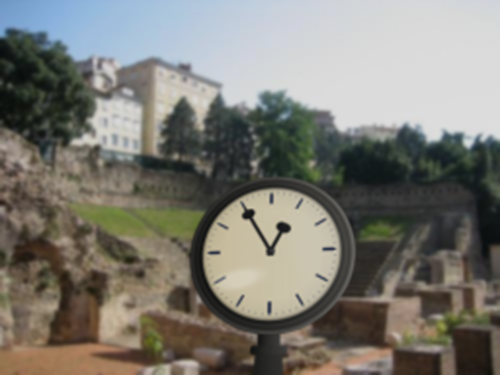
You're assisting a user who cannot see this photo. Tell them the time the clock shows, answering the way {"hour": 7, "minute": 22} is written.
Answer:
{"hour": 12, "minute": 55}
